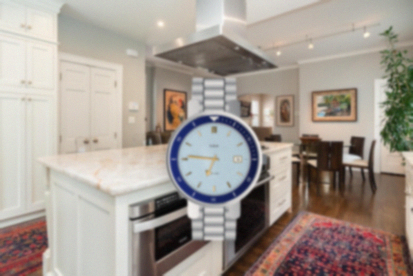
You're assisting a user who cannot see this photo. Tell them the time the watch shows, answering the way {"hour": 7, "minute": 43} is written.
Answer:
{"hour": 6, "minute": 46}
